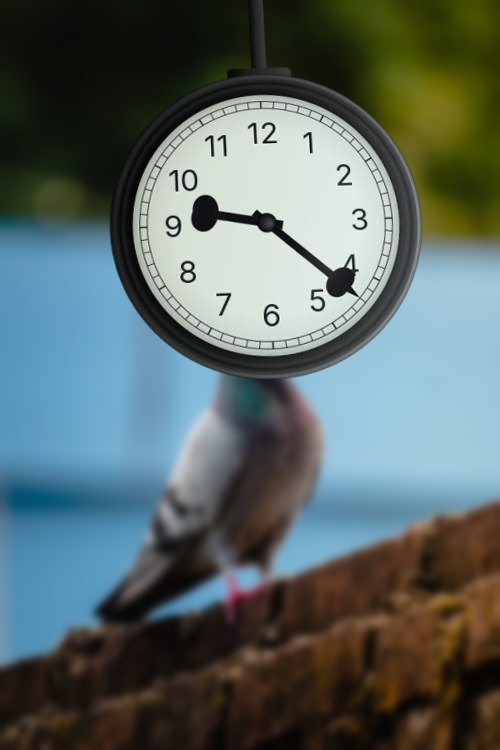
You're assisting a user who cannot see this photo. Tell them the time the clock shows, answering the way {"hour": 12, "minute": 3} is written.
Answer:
{"hour": 9, "minute": 22}
